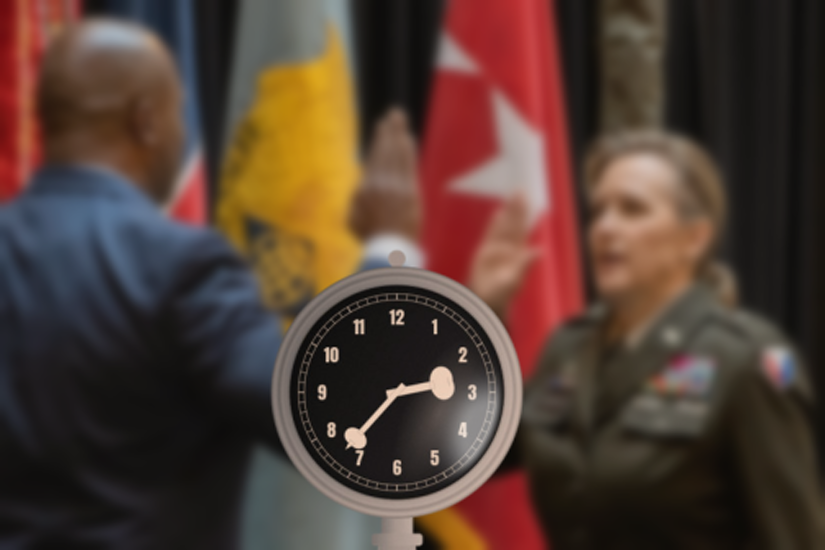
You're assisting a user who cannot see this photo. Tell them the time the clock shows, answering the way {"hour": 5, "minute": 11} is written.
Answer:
{"hour": 2, "minute": 37}
